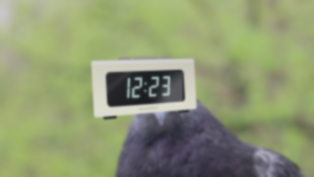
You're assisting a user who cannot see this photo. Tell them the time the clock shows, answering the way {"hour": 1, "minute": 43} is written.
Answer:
{"hour": 12, "minute": 23}
